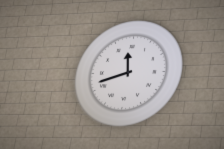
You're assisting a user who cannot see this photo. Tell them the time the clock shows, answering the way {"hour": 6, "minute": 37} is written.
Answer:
{"hour": 11, "minute": 42}
